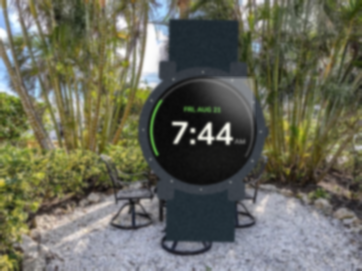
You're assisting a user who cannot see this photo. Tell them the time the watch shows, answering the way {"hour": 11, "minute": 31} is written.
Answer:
{"hour": 7, "minute": 44}
